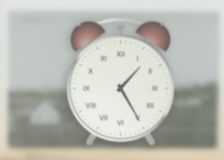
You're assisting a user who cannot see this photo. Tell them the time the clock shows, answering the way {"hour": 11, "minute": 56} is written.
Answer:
{"hour": 1, "minute": 25}
